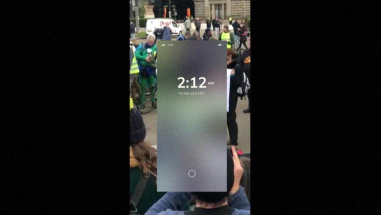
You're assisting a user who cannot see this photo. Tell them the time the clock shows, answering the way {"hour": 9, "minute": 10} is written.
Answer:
{"hour": 2, "minute": 12}
